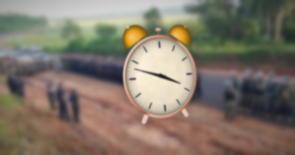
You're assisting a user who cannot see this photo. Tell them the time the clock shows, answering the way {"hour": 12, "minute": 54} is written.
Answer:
{"hour": 3, "minute": 48}
